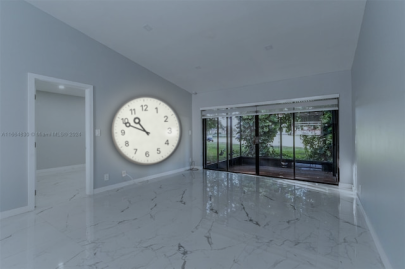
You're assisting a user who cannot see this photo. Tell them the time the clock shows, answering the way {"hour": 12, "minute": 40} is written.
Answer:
{"hour": 10, "minute": 49}
